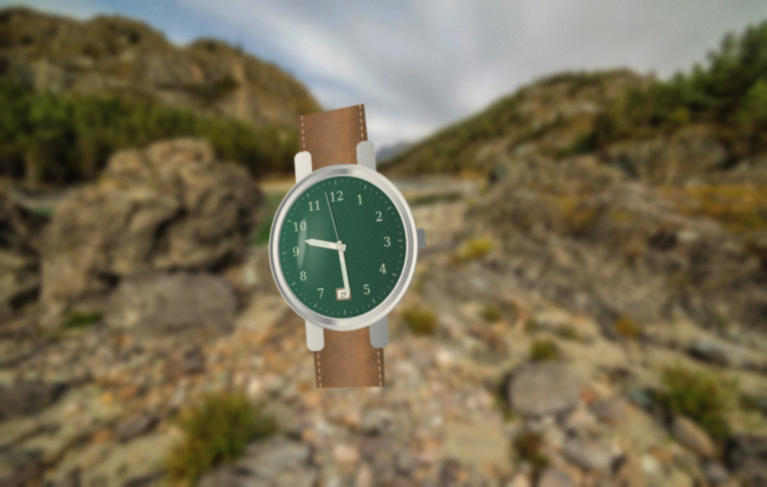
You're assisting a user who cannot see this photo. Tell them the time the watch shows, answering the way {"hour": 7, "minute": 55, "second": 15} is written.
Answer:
{"hour": 9, "minute": 28, "second": 58}
